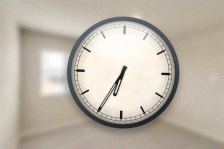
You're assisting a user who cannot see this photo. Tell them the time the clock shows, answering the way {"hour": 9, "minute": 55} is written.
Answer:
{"hour": 6, "minute": 35}
